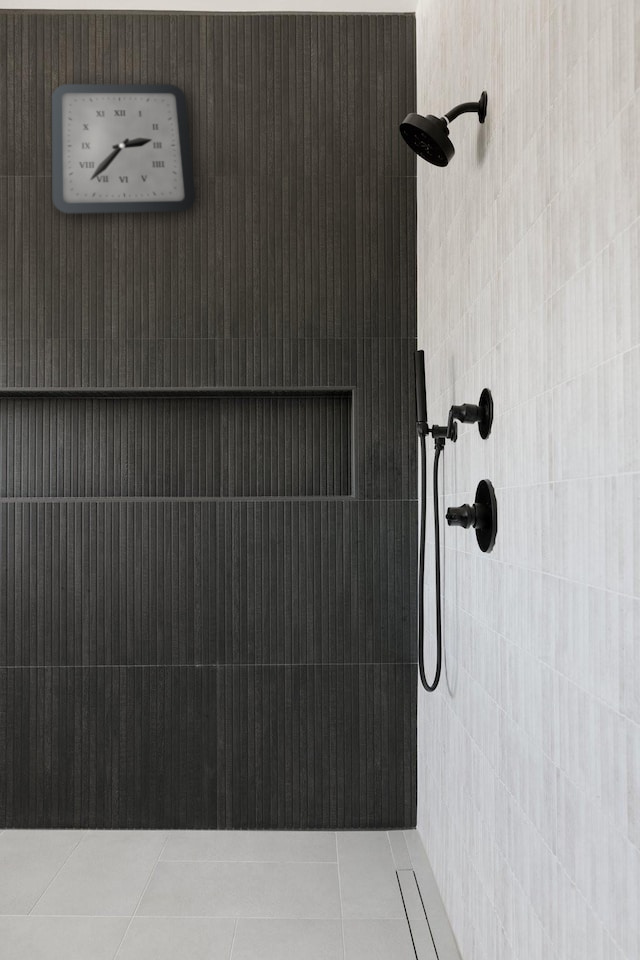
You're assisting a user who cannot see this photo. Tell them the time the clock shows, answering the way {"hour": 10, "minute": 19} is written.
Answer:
{"hour": 2, "minute": 37}
